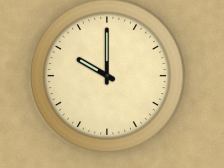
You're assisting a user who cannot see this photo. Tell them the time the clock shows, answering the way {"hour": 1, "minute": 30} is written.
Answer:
{"hour": 10, "minute": 0}
